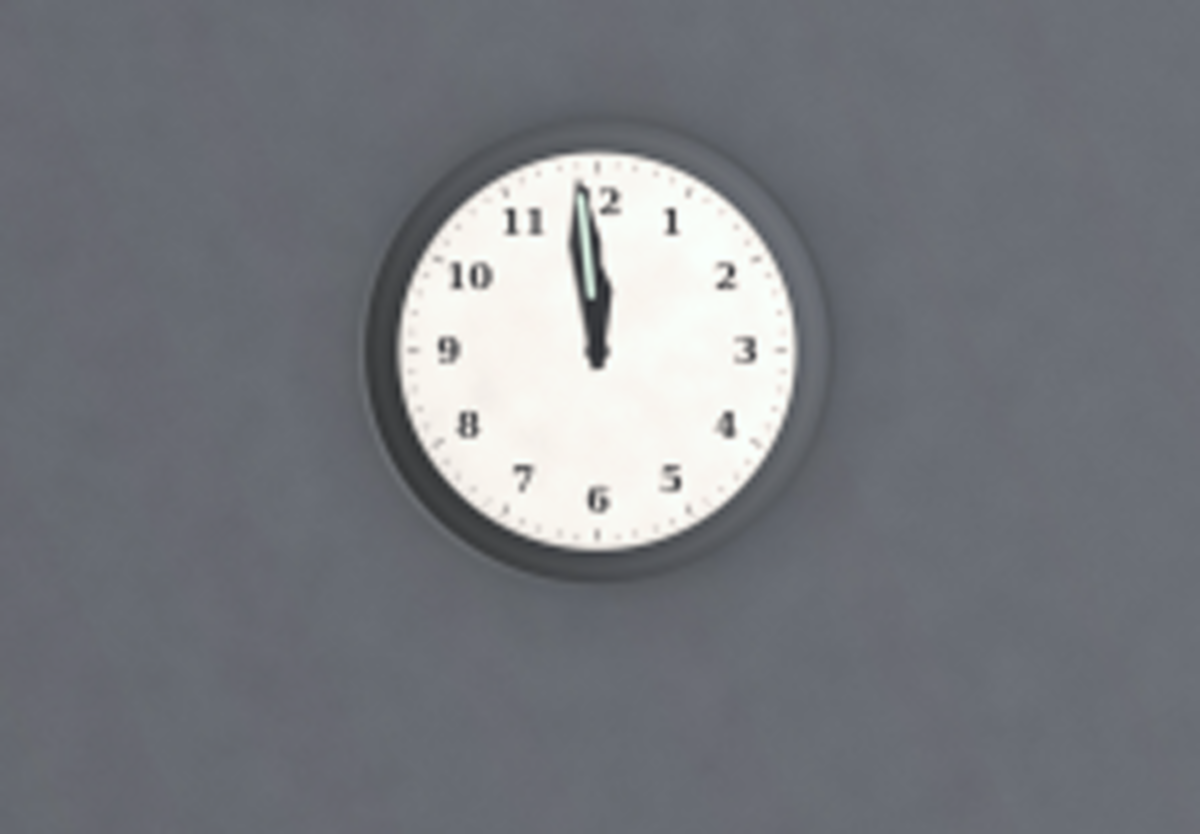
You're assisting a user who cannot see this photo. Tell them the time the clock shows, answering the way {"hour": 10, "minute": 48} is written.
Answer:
{"hour": 11, "minute": 59}
